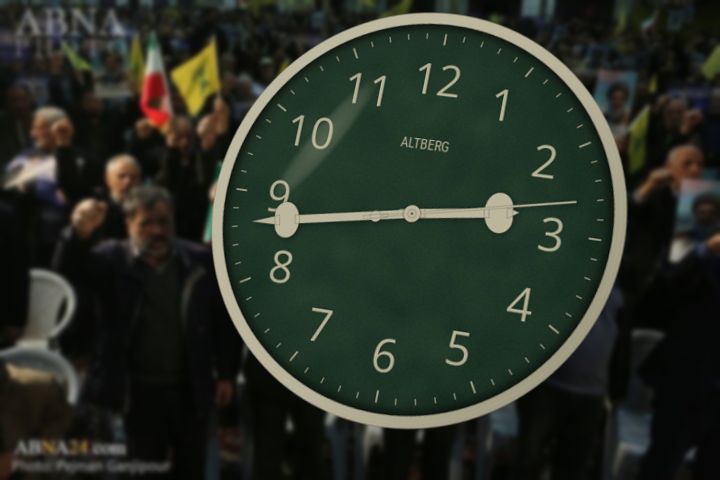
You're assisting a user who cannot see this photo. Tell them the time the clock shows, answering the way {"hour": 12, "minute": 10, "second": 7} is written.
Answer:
{"hour": 2, "minute": 43, "second": 13}
